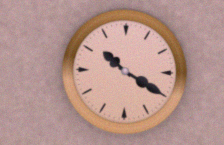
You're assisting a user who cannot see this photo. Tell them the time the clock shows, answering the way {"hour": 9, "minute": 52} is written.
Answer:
{"hour": 10, "minute": 20}
